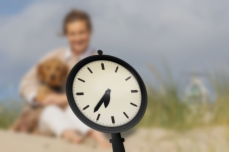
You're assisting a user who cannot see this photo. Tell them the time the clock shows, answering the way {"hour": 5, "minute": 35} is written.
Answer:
{"hour": 6, "minute": 37}
